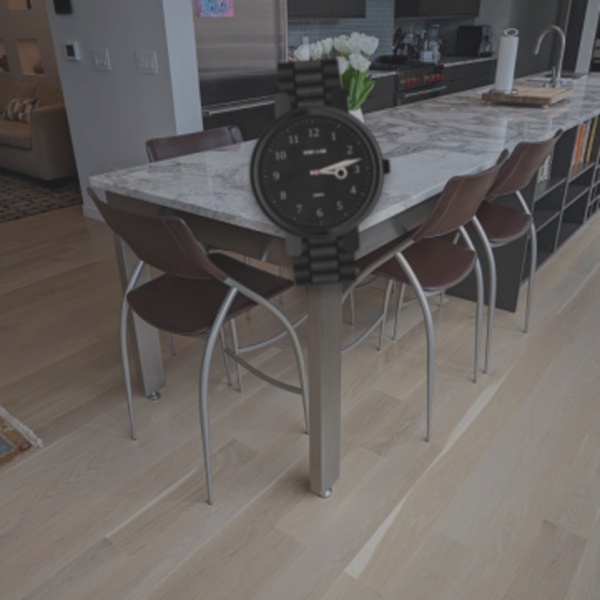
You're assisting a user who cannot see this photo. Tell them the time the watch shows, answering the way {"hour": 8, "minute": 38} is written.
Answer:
{"hour": 3, "minute": 13}
